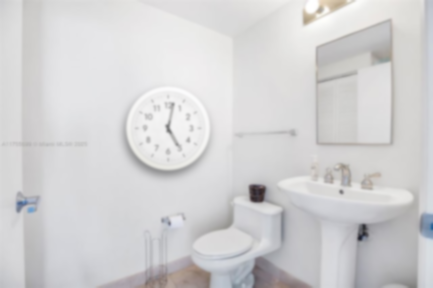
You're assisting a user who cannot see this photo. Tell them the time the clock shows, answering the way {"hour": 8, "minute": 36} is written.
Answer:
{"hour": 5, "minute": 2}
